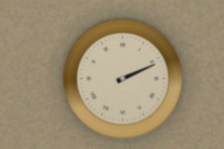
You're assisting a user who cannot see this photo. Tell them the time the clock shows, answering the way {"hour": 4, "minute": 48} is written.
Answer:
{"hour": 2, "minute": 11}
